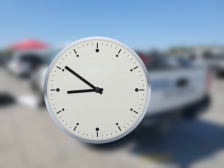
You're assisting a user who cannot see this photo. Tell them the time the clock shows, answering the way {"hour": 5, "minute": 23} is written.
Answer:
{"hour": 8, "minute": 51}
